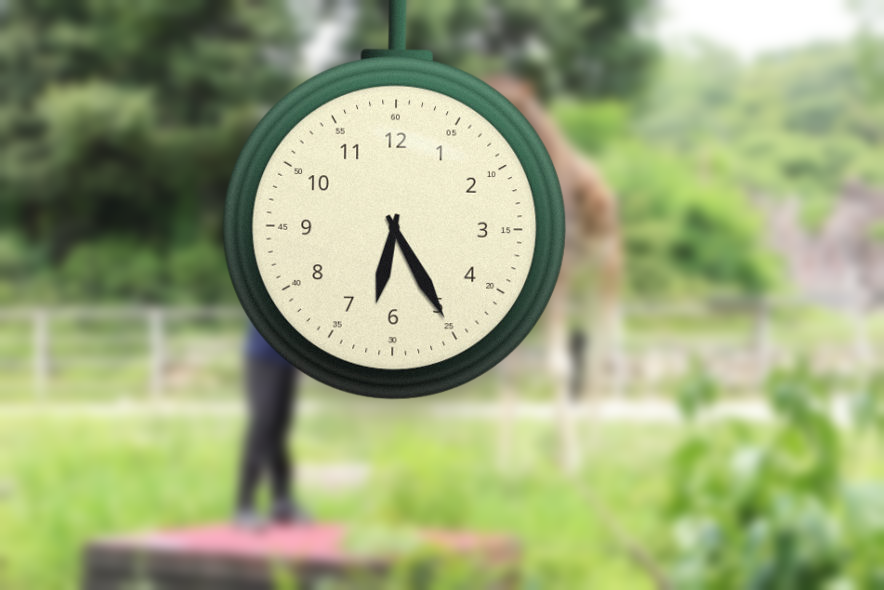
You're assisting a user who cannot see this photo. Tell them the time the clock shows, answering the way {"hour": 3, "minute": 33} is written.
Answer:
{"hour": 6, "minute": 25}
